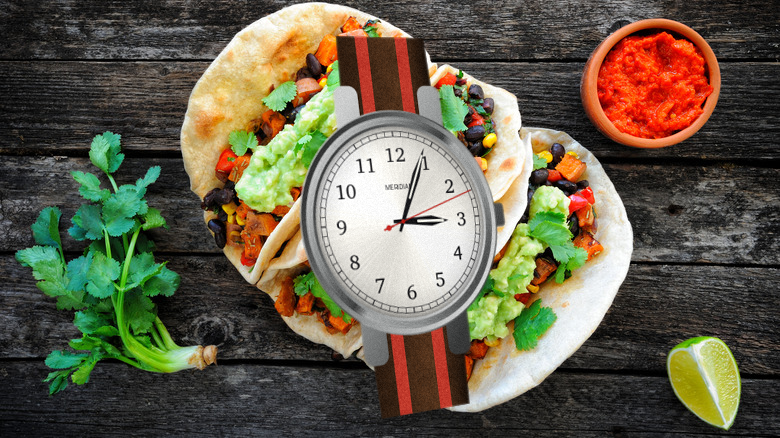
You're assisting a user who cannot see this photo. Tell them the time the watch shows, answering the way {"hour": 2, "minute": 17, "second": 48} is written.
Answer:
{"hour": 3, "minute": 4, "second": 12}
